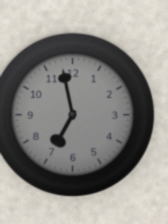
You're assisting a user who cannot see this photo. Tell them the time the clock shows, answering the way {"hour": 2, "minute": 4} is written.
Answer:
{"hour": 6, "minute": 58}
